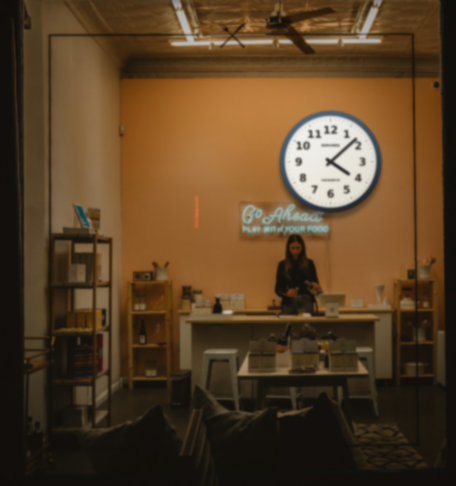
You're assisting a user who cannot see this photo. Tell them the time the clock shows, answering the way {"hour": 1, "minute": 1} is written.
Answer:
{"hour": 4, "minute": 8}
